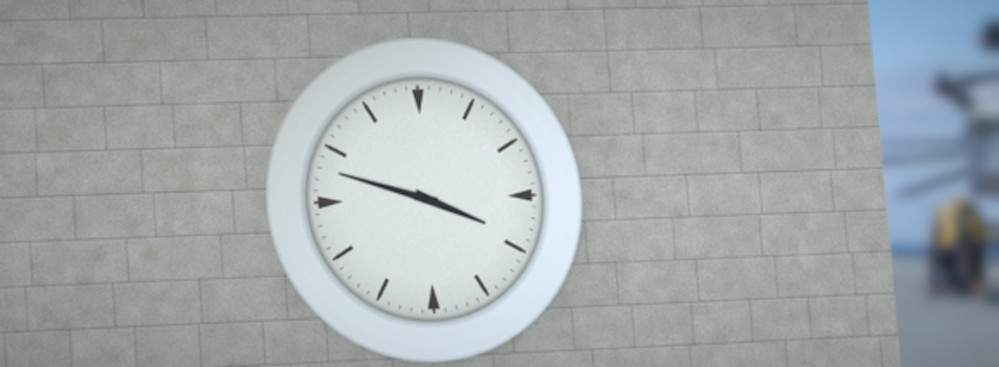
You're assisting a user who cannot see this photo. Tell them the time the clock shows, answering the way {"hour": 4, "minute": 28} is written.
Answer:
{"hour": 3, "minute": 48}
